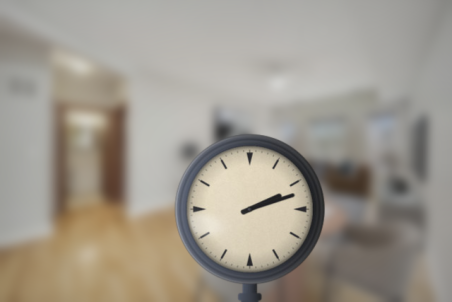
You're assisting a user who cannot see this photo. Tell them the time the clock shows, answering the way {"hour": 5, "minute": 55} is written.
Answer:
{"hour": 2, "minute": 12}
